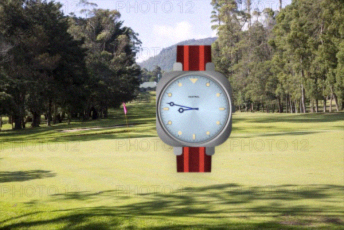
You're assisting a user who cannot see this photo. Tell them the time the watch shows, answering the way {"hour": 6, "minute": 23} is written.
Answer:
{"hour": 8, "minute": 47}
